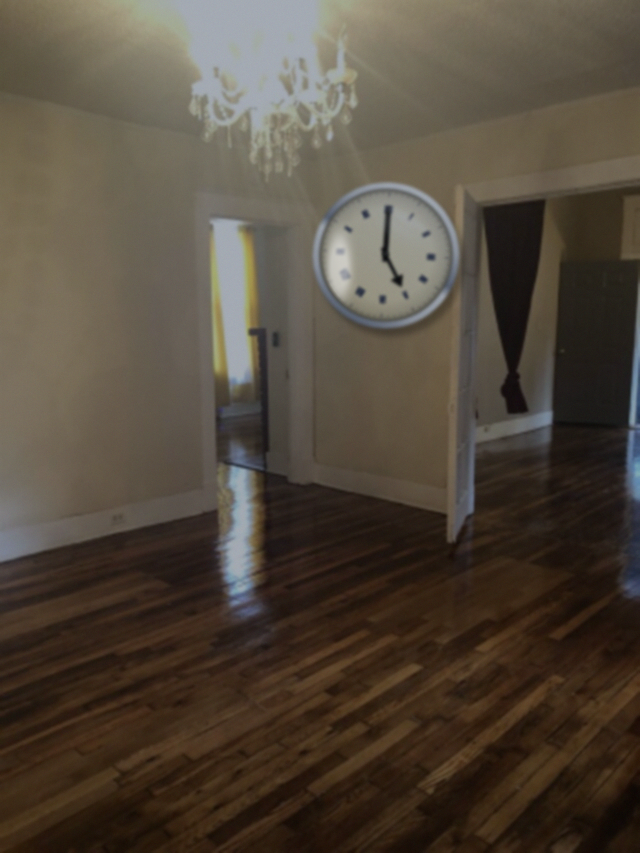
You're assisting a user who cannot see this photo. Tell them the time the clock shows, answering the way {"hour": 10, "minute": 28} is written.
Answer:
{"hour": 5, "minute": 0}
